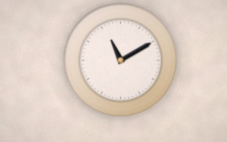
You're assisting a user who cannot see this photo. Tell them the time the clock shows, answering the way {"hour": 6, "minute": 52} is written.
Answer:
{"hour": 11, "minute": 10}
